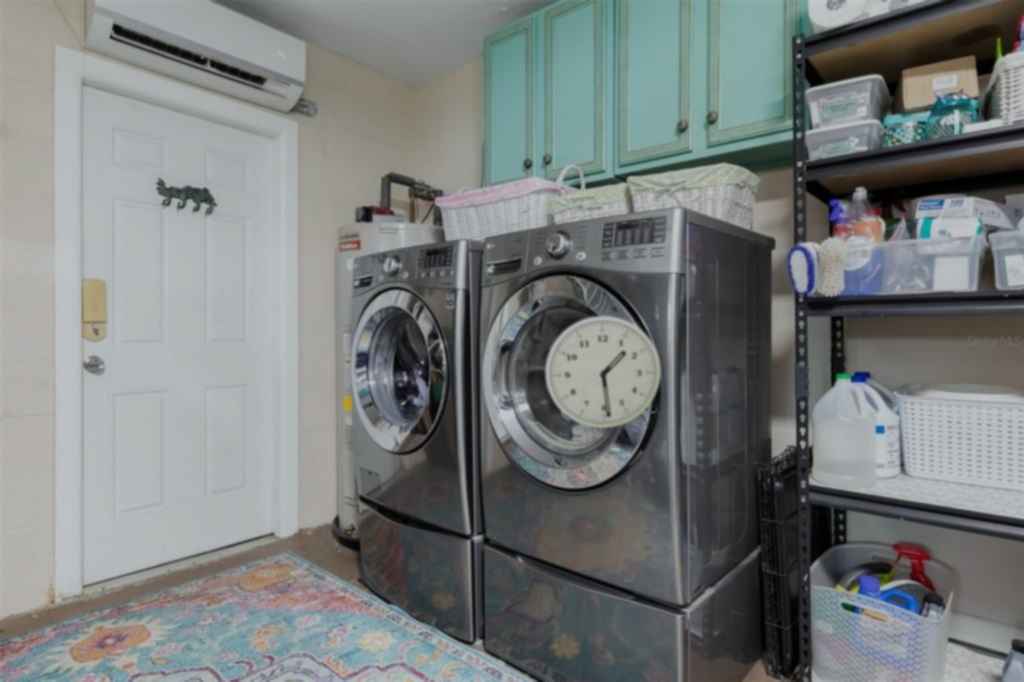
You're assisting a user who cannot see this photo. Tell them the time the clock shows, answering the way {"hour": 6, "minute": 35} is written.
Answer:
{"hour": 1, "minute": 29}
